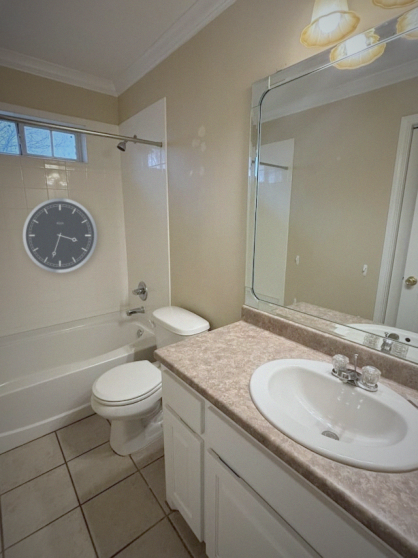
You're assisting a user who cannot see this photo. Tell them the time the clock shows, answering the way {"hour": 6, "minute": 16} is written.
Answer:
{"hour": 3, "minute": 33}
